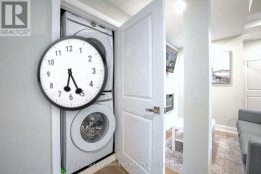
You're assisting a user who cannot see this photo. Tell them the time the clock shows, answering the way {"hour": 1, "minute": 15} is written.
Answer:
{"hour": 6, "minute": 26}
